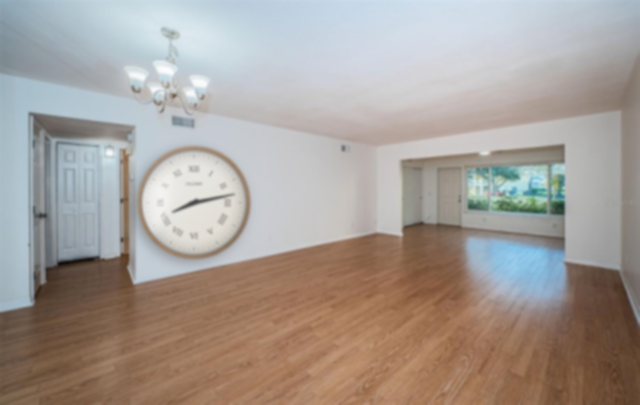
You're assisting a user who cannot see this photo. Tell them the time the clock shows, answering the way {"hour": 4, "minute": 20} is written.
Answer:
{"hour": 8, "minute": 13}
